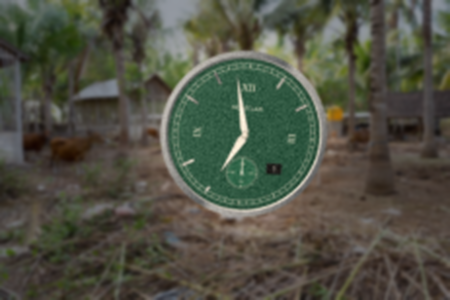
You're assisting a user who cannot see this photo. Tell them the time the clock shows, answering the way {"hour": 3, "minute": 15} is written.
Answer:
{"hour": 6, "minute": 58}
